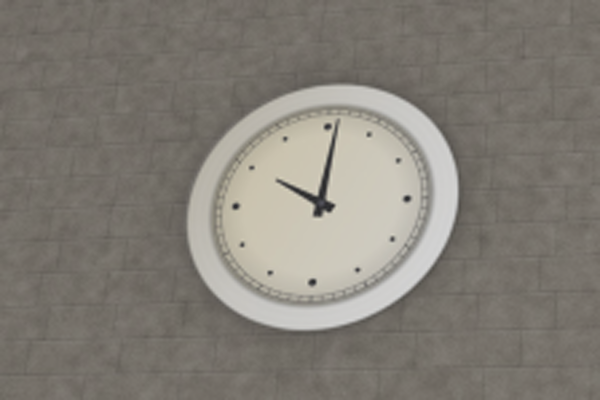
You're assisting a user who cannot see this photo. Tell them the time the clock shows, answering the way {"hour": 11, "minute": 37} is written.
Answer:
{"hour": 10, "minute": 1}
